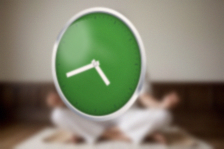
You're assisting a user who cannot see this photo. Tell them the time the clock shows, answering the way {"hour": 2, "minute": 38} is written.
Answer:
{"hour": 4, "minute": 42}
